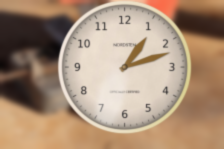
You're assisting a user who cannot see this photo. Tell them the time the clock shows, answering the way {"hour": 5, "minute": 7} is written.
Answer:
{"hour": 1, "minute": 12}
